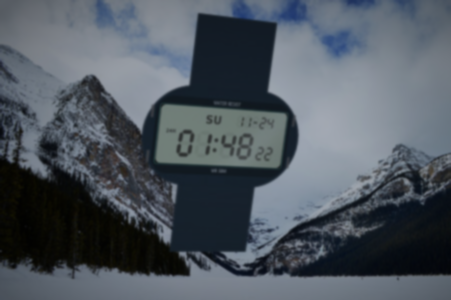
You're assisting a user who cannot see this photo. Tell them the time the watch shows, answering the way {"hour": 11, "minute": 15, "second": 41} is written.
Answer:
{"hour": 1, "minute": 48, "second": 22}
